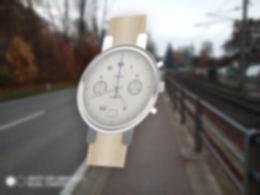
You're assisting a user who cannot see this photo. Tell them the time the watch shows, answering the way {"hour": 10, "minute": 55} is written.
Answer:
{"hour": 4, "minute": 42}
